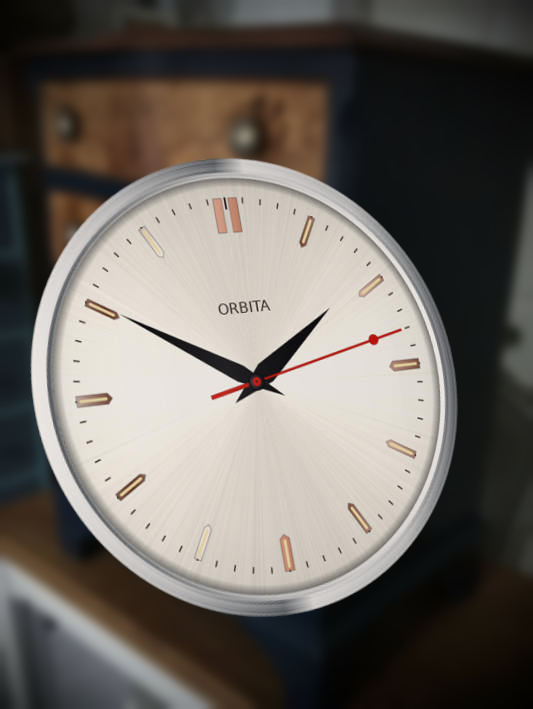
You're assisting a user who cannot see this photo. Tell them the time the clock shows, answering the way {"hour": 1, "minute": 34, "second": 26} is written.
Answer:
{"hour": 1, "minute": 50, "second": 13}
